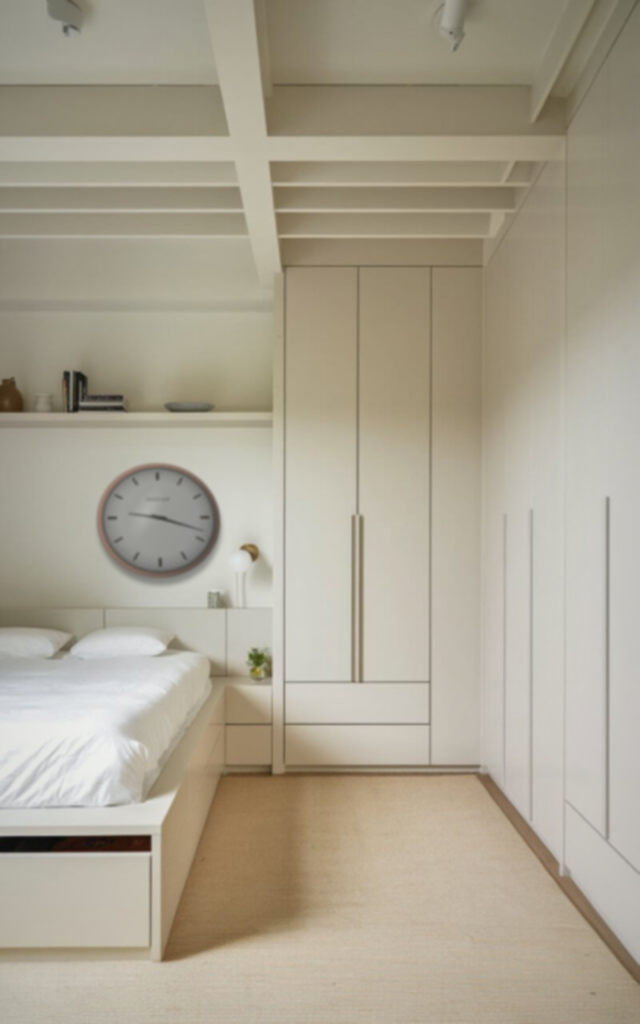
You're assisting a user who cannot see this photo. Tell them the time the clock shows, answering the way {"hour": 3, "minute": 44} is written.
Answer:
{"hour": 9, "minute": 18}
